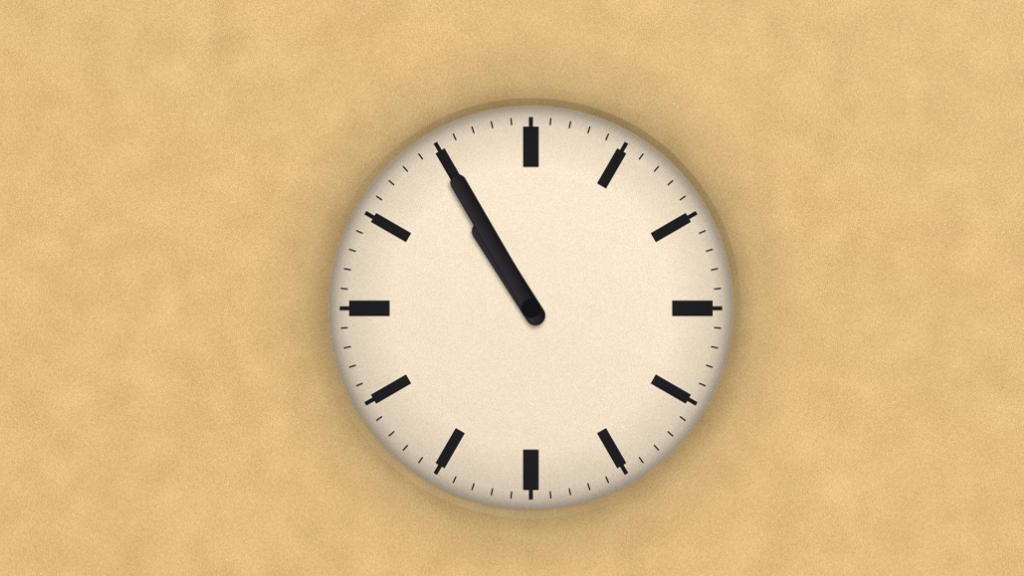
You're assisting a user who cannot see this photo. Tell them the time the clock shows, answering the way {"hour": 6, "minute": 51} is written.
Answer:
{"hour": 10, "minute": 55}
